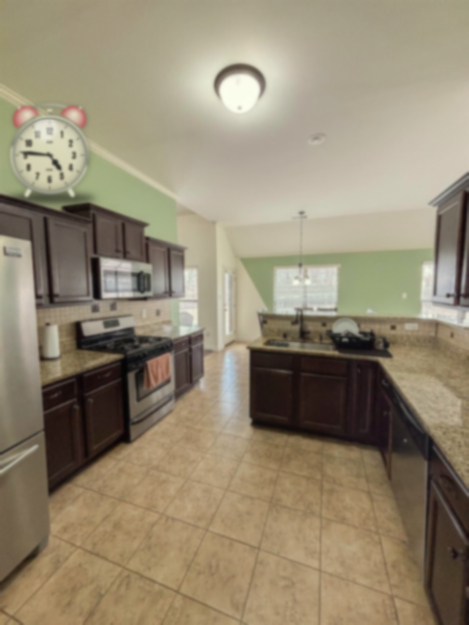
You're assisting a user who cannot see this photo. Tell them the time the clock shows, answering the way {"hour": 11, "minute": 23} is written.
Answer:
{"hour": 4, "minute": 46}
